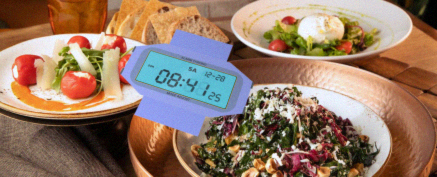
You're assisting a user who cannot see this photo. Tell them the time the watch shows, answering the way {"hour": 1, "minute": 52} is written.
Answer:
{"hour": 8, "minute": 41}
